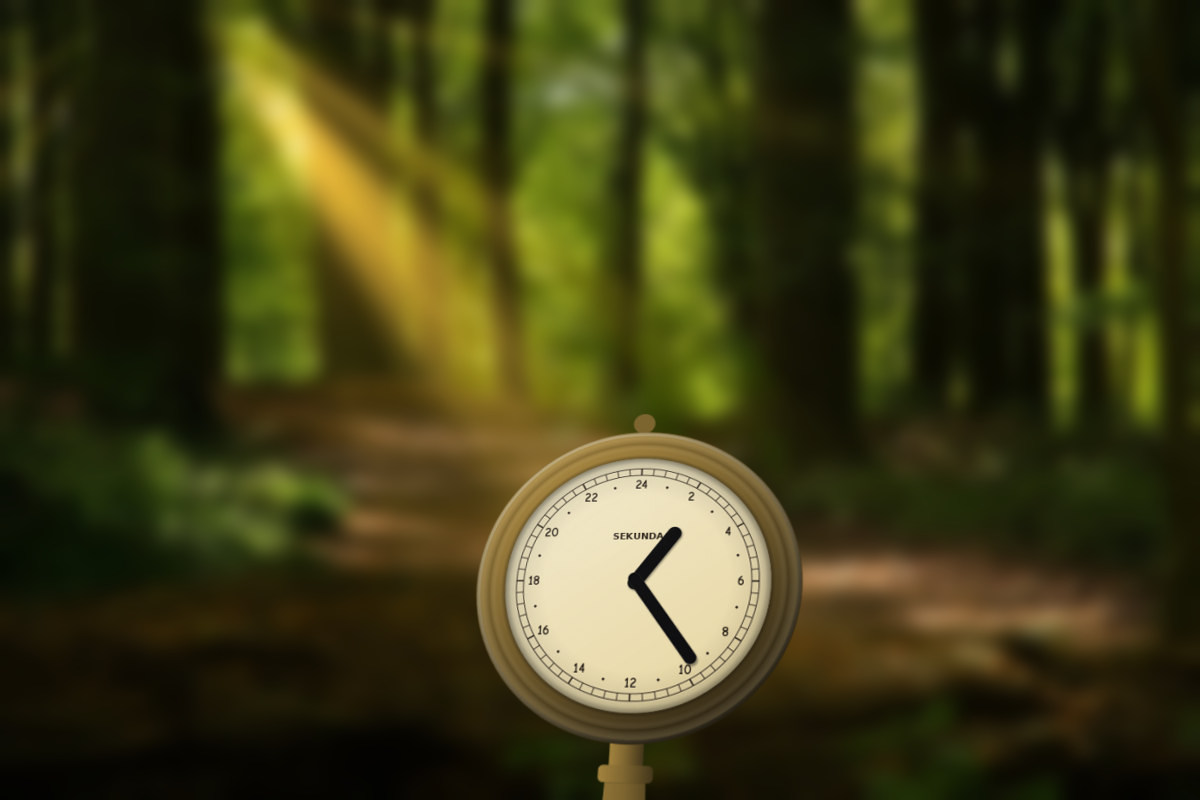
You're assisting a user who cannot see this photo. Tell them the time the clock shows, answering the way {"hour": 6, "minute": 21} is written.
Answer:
{"hour": 2, "minute": 24}
